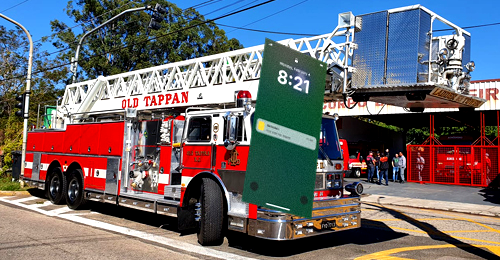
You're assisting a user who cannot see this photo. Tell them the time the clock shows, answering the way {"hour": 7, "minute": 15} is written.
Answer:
{"hour": 8, "minute": 21}
